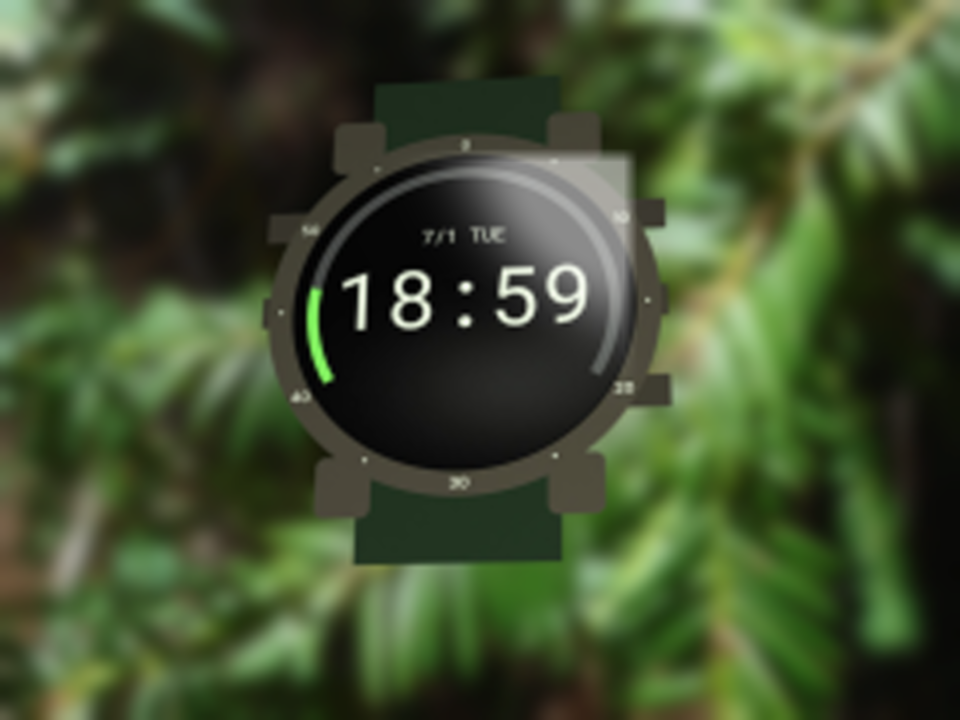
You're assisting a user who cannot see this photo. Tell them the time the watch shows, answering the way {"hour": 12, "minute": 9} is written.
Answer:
{"hour": 18, "minute": 59}
